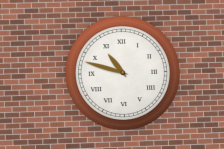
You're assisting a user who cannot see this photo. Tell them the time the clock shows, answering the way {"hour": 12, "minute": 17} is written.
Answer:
{"hour": 10, "minute": 48}
